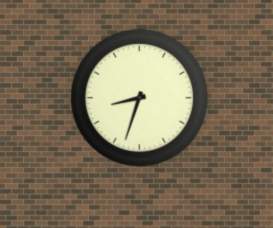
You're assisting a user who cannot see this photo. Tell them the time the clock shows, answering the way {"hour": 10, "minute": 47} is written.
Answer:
{"hour": 8, "minute": 33}
